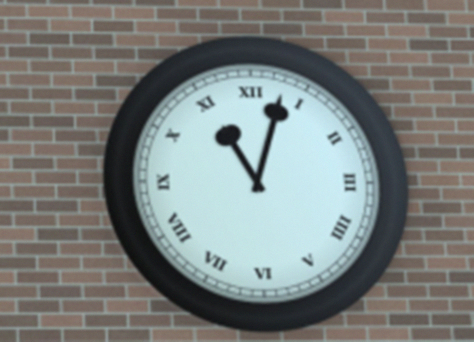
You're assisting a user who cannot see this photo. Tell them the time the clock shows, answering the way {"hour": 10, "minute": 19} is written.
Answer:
{"hour": 11, "minute": 3}
